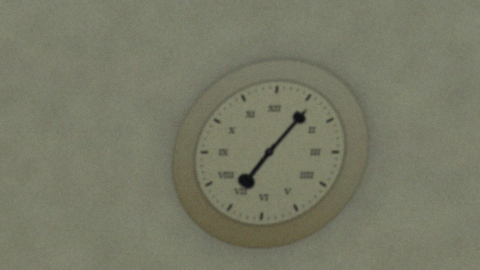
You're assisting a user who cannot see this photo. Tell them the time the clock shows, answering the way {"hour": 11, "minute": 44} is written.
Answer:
{"hour": 7, "minute": 6}
